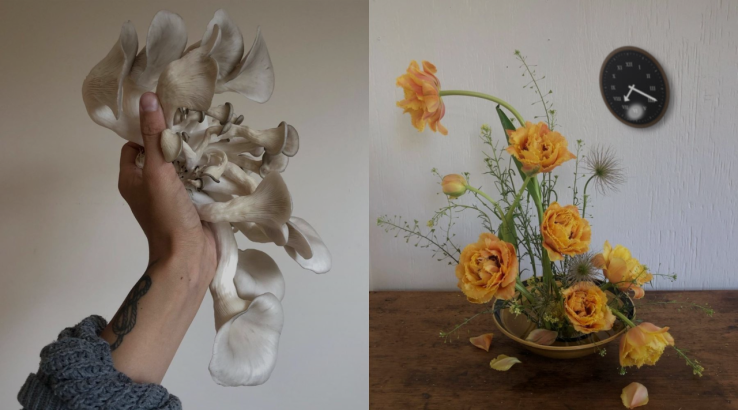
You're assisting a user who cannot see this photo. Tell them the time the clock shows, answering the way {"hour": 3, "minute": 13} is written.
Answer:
{"hour": 7, "minute": 19}
